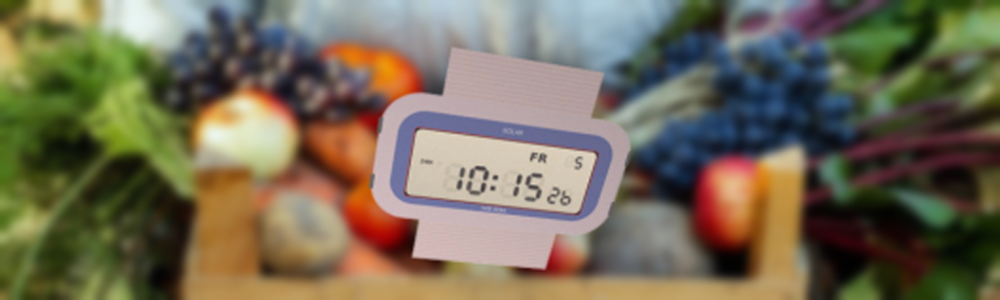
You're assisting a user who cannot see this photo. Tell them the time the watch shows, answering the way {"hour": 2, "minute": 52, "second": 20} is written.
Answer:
{"hour": 10, "minute": 15, "second": 26}
